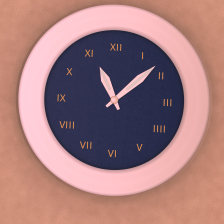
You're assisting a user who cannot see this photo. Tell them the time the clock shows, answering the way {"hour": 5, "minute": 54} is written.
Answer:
{"hour": 11, "minute": 8}
